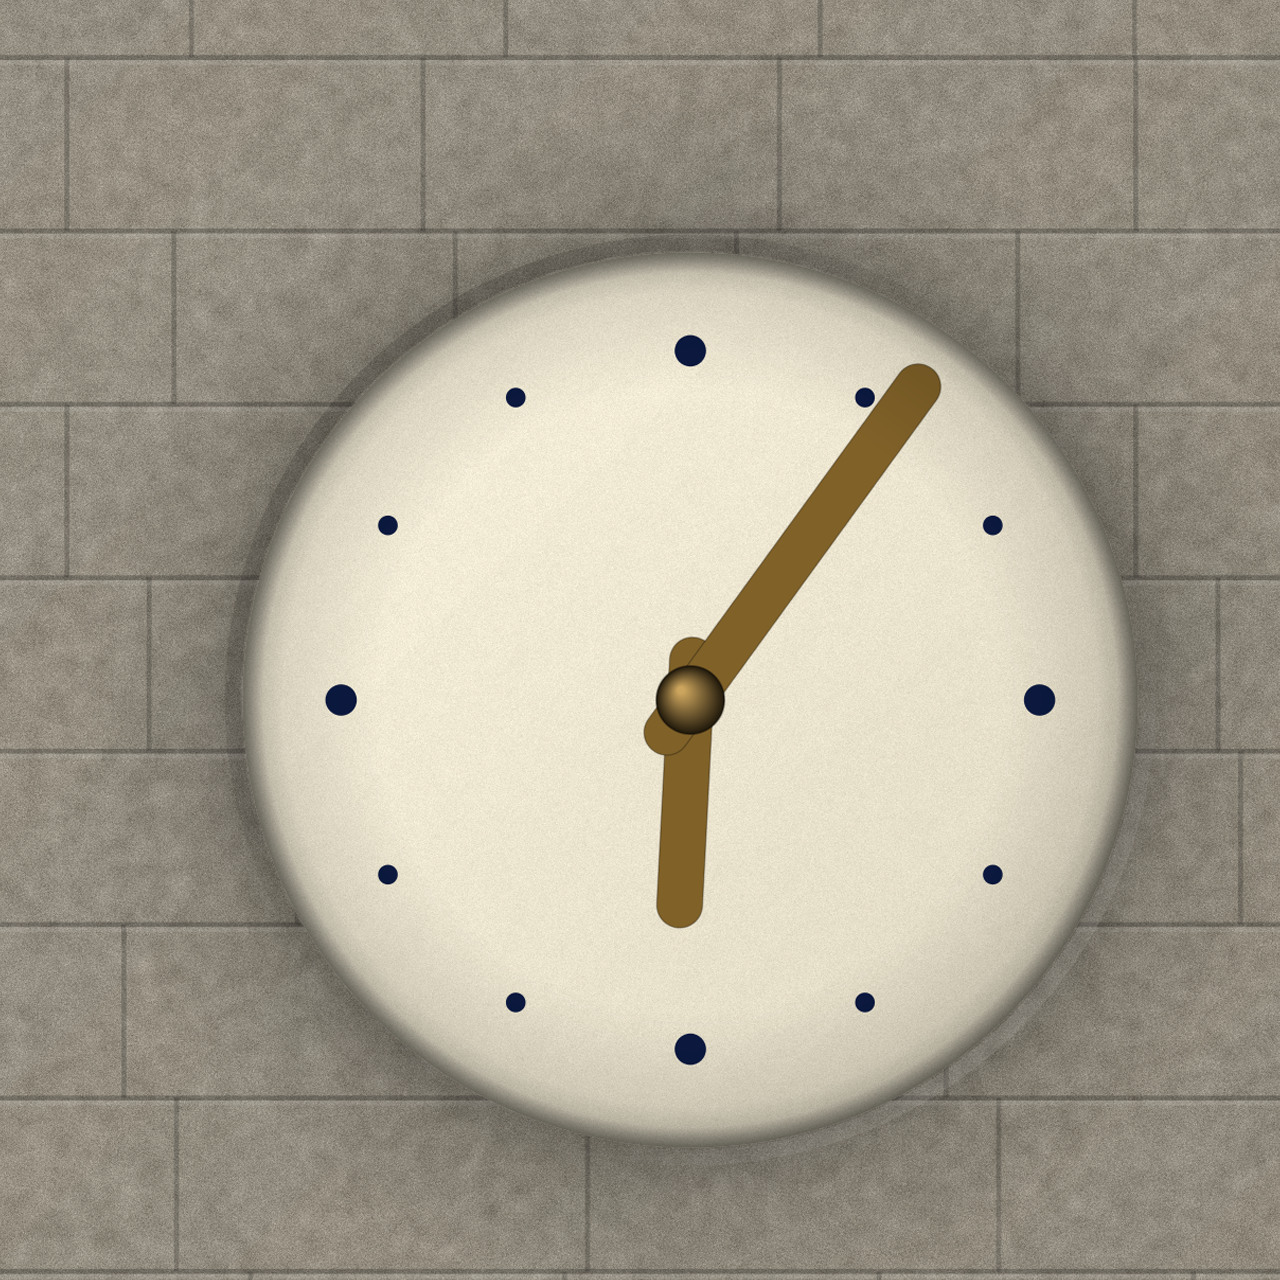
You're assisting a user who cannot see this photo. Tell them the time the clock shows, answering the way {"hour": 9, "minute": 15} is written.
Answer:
{"hour": 6, "minute": 6}
